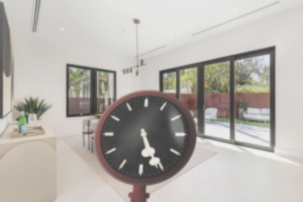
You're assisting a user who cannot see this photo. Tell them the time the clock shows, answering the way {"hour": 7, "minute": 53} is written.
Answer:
{"hour": 5, "minute": 26}
